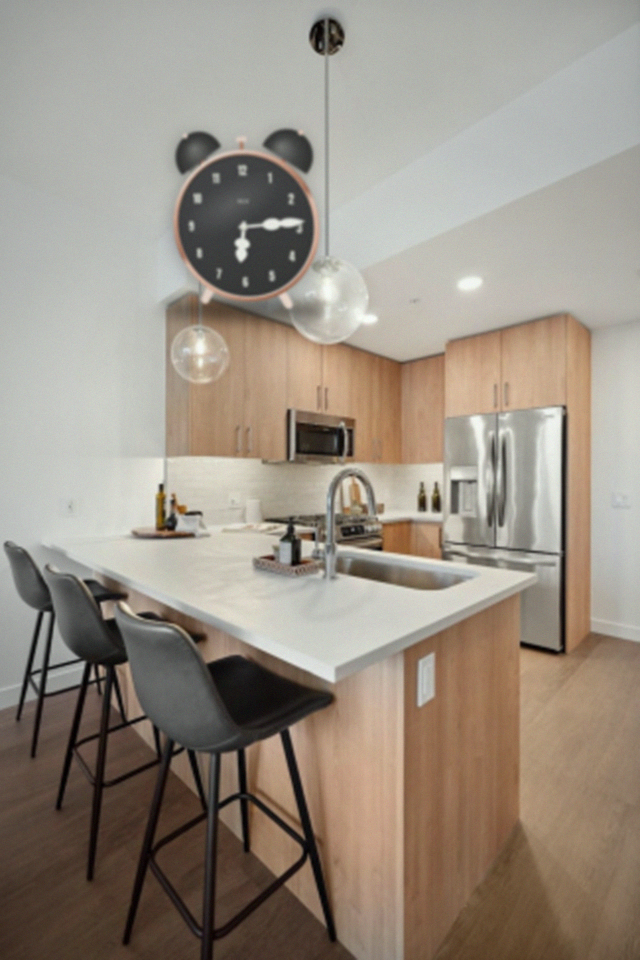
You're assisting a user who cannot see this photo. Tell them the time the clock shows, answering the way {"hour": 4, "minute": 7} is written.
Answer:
{"hour": 6, "minute": 14}
